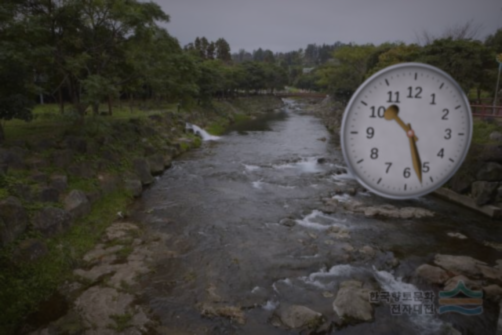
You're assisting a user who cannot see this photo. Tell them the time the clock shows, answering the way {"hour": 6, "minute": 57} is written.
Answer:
{"hour": 10, "minute": 27}
